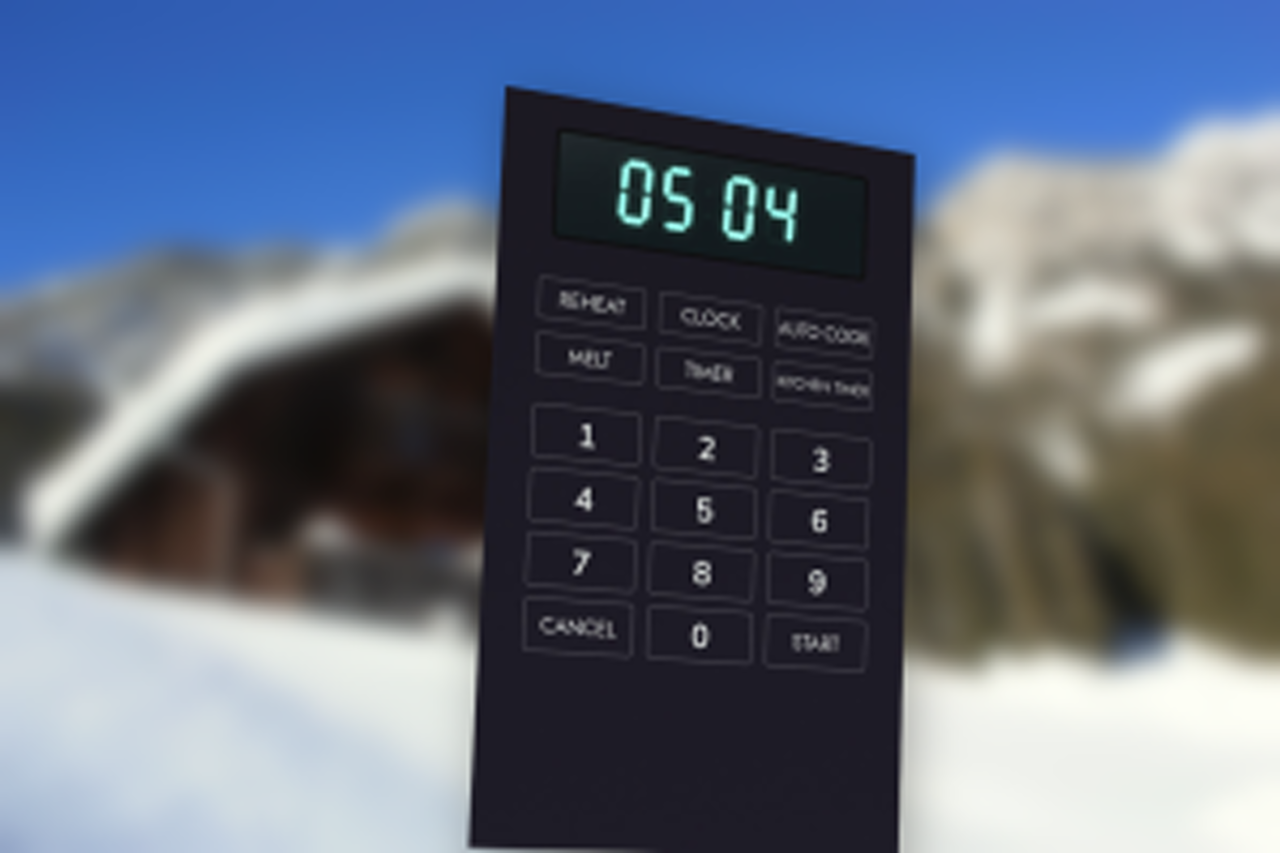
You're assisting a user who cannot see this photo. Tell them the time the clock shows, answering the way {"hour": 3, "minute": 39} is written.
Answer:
{"hour": 5, "minute": 4}
